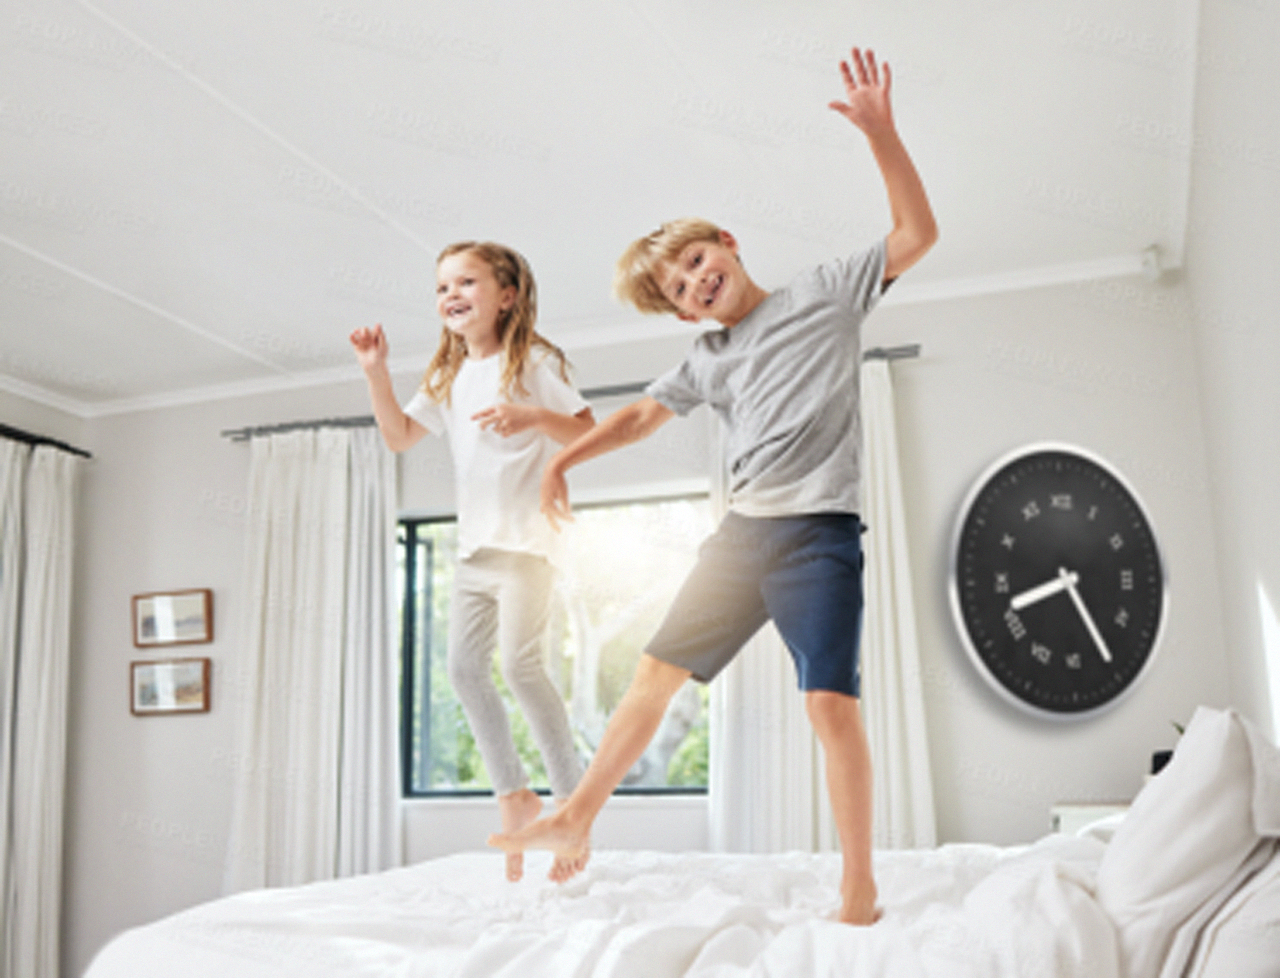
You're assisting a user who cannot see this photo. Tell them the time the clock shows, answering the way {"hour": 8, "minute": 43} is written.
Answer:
{"hour": 8, "minute": 25}
